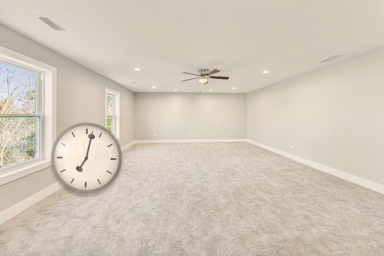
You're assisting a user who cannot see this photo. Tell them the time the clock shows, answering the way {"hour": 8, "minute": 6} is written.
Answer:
{"hour": 7, "minute": 2}
